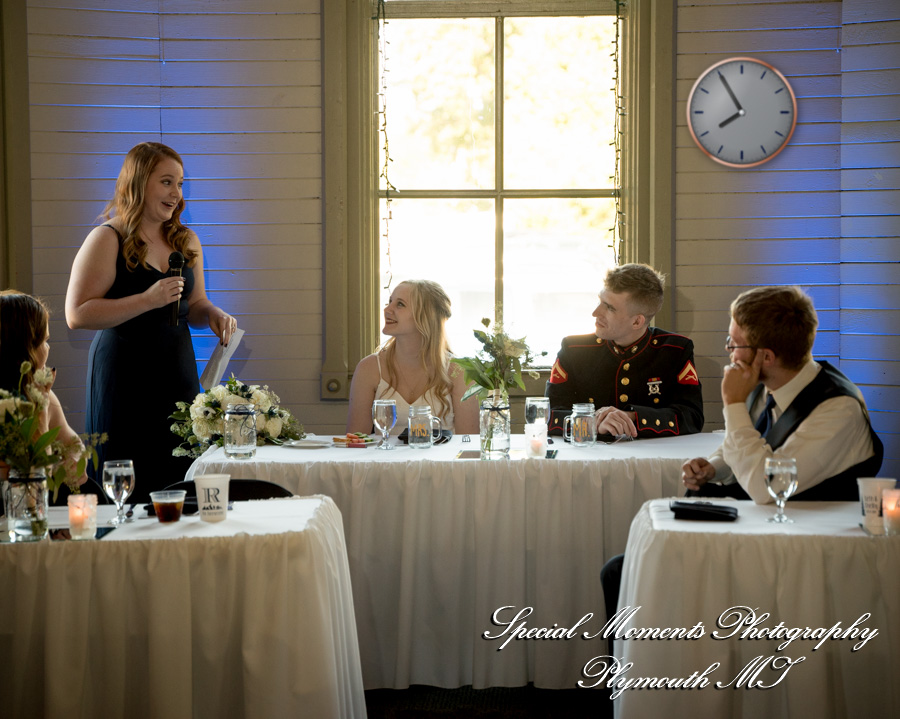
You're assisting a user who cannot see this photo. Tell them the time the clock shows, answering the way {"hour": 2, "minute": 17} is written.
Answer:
{"hour": 7, "minute": 55}
